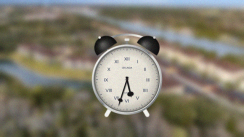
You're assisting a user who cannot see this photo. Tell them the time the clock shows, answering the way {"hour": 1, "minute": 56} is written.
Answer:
{"hour": 5, "minute": 33}
